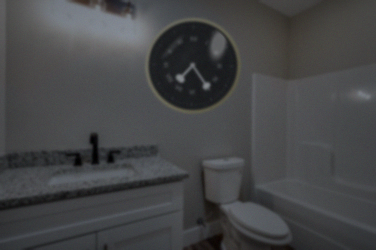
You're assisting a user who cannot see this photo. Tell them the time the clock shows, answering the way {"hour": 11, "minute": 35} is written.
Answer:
{"hour": 7, "minute": 24}
